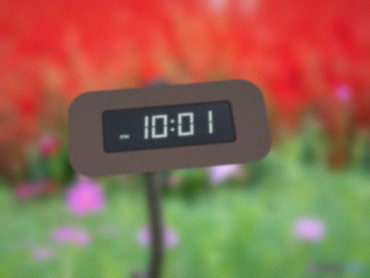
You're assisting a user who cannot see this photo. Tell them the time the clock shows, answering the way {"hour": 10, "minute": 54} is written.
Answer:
{"hour": 10, "minute": 1}
